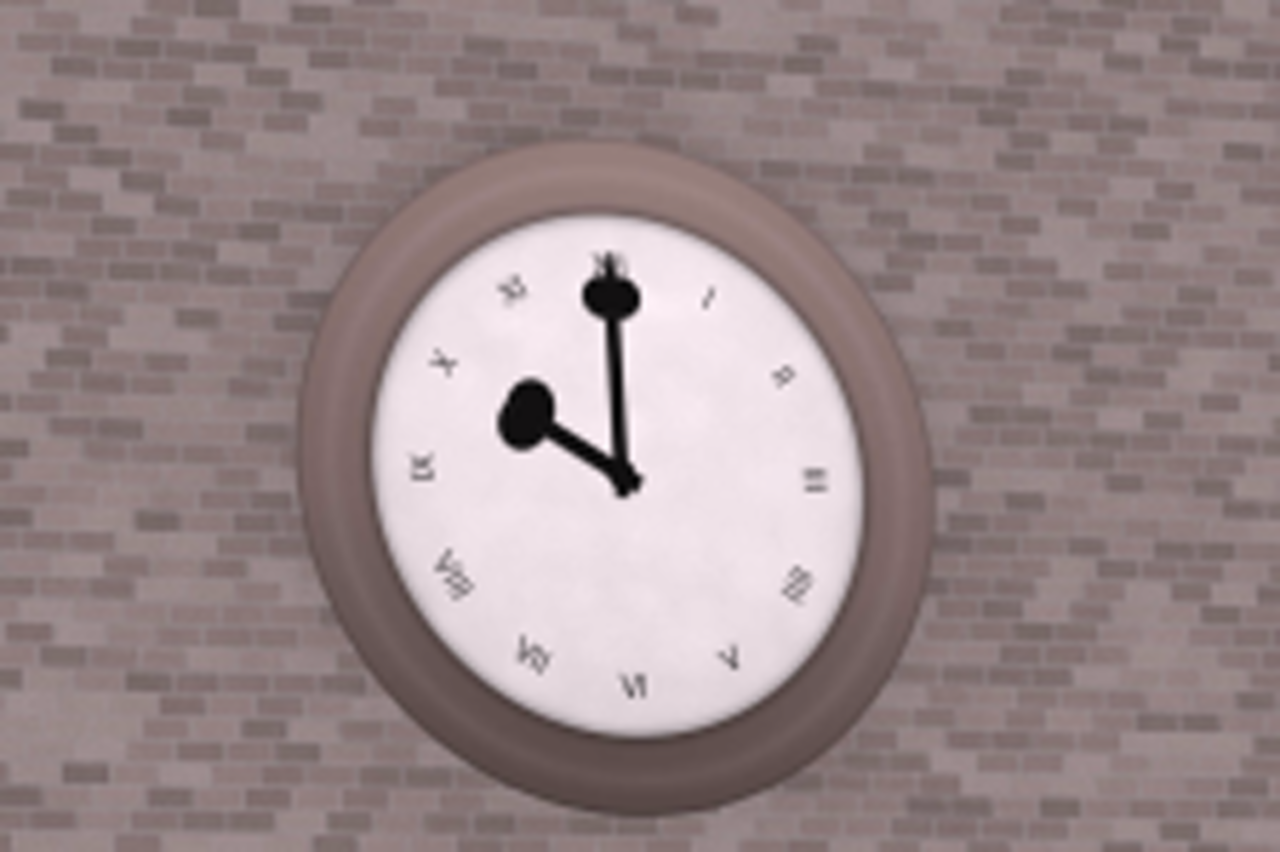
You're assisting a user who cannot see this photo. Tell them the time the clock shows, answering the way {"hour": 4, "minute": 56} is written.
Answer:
{"hour": 10, "minute": 0}
